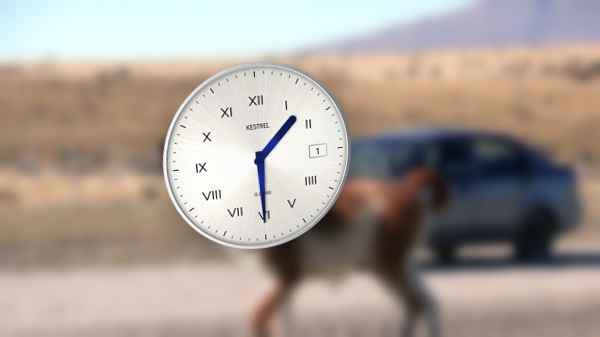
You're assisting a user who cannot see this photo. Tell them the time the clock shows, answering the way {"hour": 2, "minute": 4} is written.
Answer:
{"hour": 1, "minute": 30}
